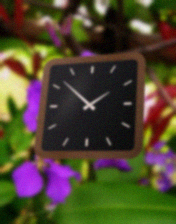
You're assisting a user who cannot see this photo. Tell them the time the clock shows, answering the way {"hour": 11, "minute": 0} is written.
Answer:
{"hour": 1, "minute": 52}
